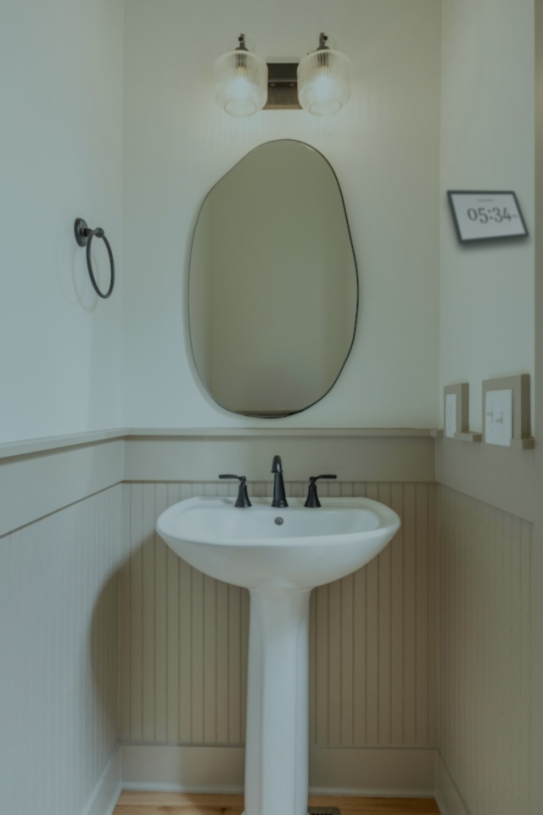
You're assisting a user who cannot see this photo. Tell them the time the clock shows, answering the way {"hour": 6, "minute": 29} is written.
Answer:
{"hour": 5, "minute": 34}
